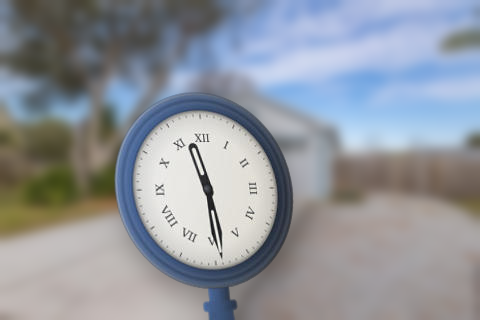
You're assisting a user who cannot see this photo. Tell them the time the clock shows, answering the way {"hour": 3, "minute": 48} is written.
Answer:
{"hour": 11, "minute": 29}
